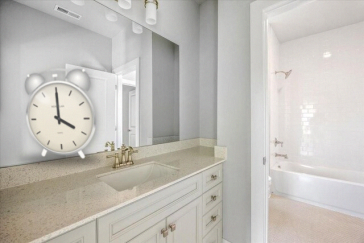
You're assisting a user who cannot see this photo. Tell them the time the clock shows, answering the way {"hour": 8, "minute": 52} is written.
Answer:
{"hour": 4, "minute": 0}
